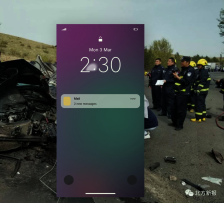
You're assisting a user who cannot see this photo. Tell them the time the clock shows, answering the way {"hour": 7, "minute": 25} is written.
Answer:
{"hour": 2, "minute": 30}
